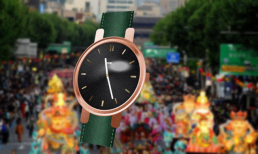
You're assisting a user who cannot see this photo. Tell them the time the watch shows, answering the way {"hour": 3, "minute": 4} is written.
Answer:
{"hour": 11, "minute": 26}
